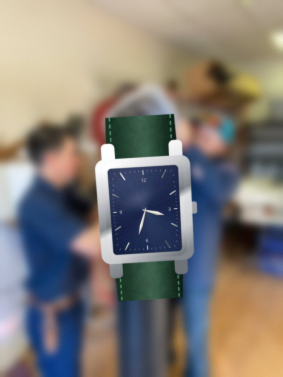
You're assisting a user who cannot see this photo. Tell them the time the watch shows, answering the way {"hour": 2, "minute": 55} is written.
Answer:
{"hour": 3, "minute": 33}
